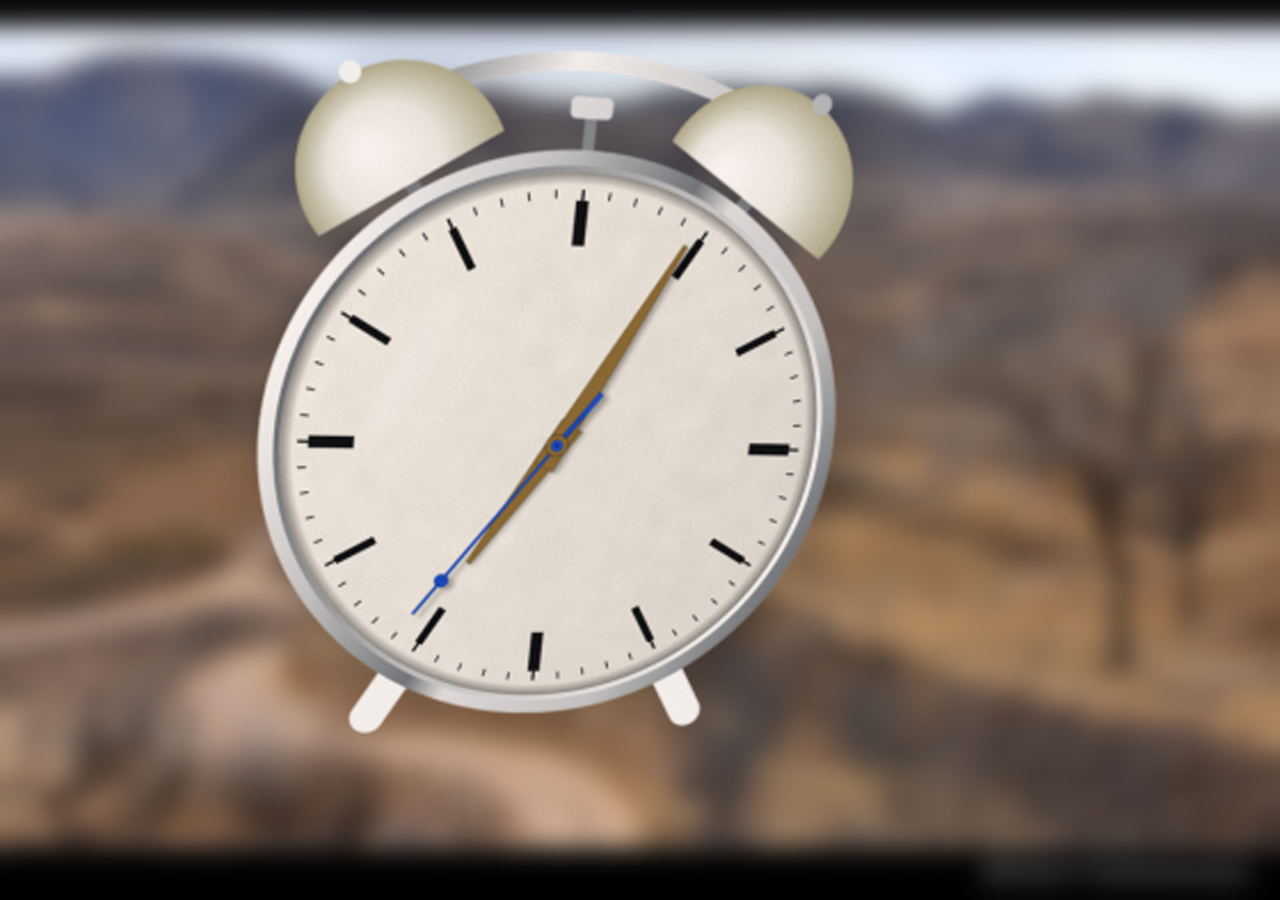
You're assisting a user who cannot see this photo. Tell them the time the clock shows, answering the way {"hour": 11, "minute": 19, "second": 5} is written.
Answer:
{"hour": 7, "minute": 4, "second": 36}
